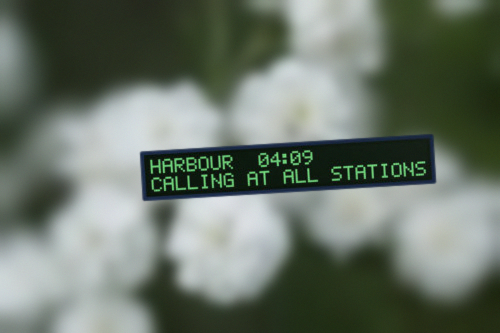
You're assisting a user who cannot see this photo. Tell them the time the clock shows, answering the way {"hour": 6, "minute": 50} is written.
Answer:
{"hour": 4, "minute": 9}
